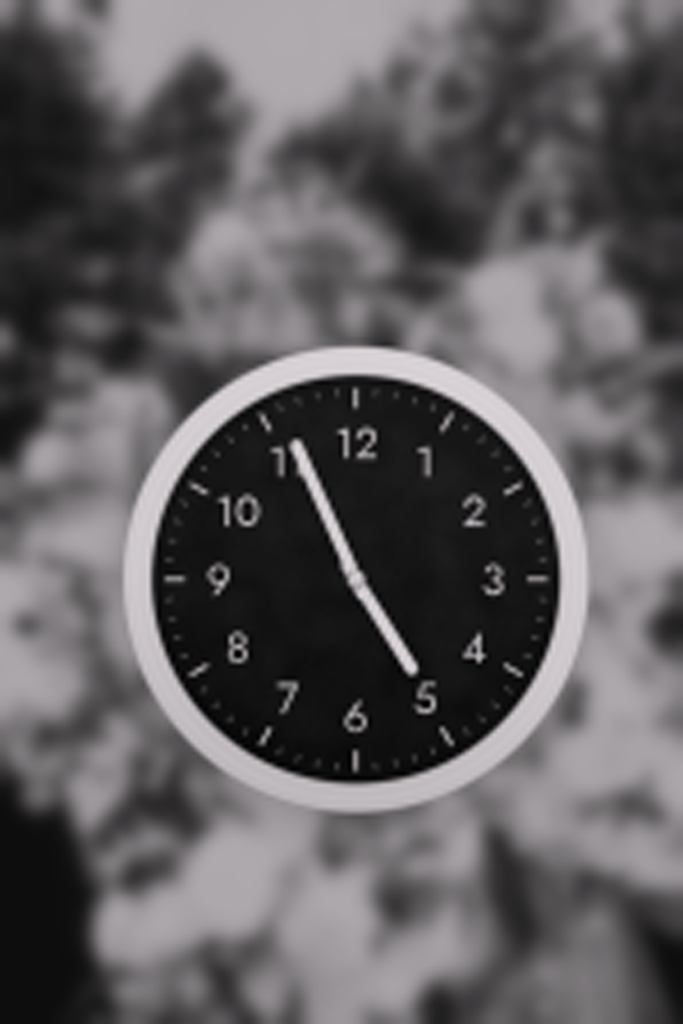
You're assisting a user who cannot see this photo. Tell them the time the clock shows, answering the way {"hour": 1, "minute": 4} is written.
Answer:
{"hour": 4, "minute": 56}
